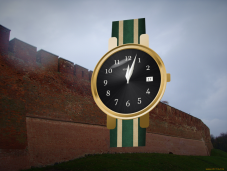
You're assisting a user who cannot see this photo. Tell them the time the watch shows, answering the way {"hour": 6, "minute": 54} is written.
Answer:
{"hour": 12, "minute": 3}
